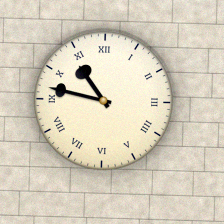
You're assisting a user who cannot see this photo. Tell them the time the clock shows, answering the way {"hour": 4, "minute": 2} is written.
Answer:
{"hour": 10, "minute": 47}
